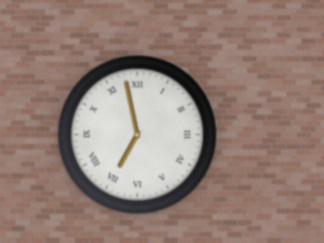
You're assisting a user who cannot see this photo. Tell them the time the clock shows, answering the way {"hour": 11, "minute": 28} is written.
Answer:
{"hour": 6, "minute": 58}
